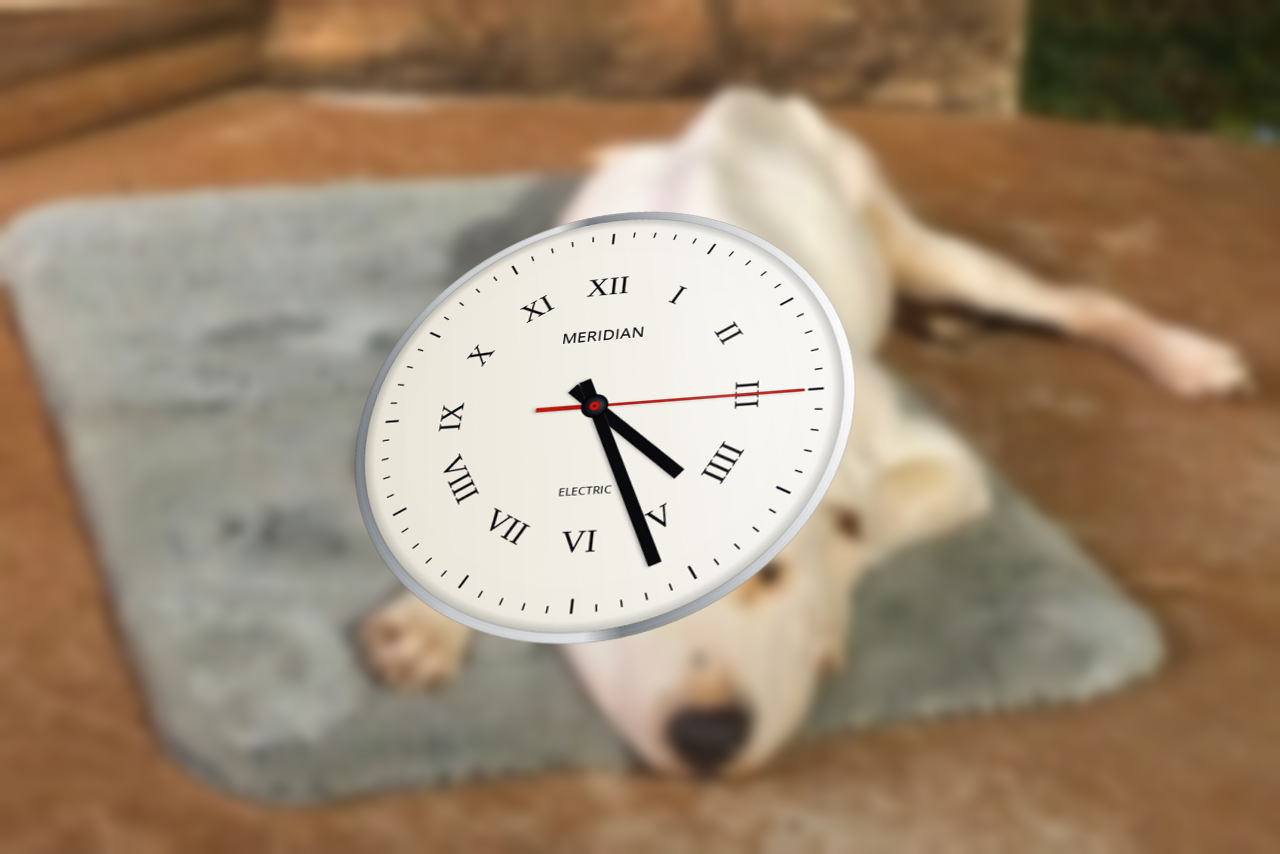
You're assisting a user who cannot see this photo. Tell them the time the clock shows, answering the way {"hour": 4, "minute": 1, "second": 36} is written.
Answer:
{"hour": 4, "minute": 26, "second": 15}
